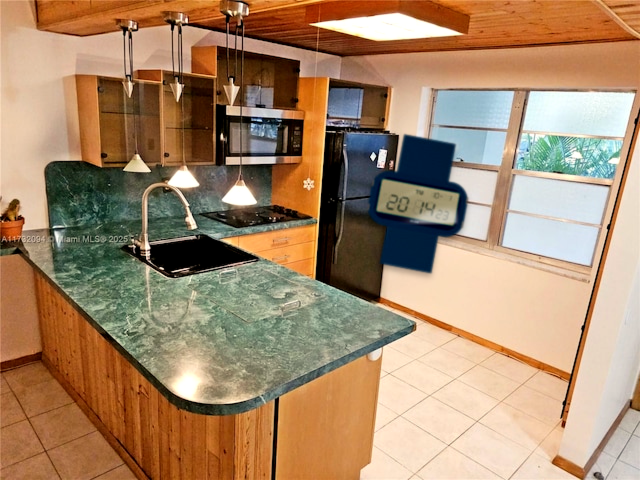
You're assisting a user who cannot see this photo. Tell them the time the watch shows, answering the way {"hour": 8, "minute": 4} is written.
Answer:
{"hour": 20, "minute": 14}
